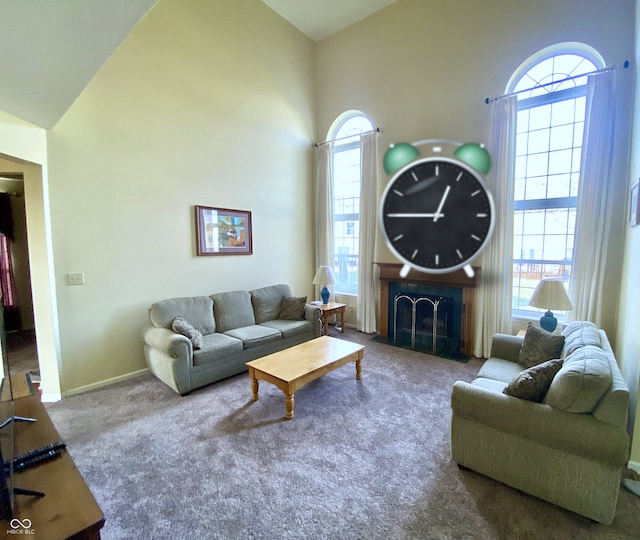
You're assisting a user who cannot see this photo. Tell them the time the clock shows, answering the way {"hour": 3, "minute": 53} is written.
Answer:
{"hour": 12, "minute": 45}
